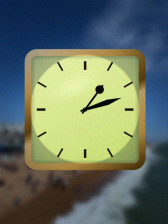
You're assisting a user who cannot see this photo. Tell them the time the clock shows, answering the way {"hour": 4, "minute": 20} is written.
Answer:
{"hour": 1, "minute": 12}
